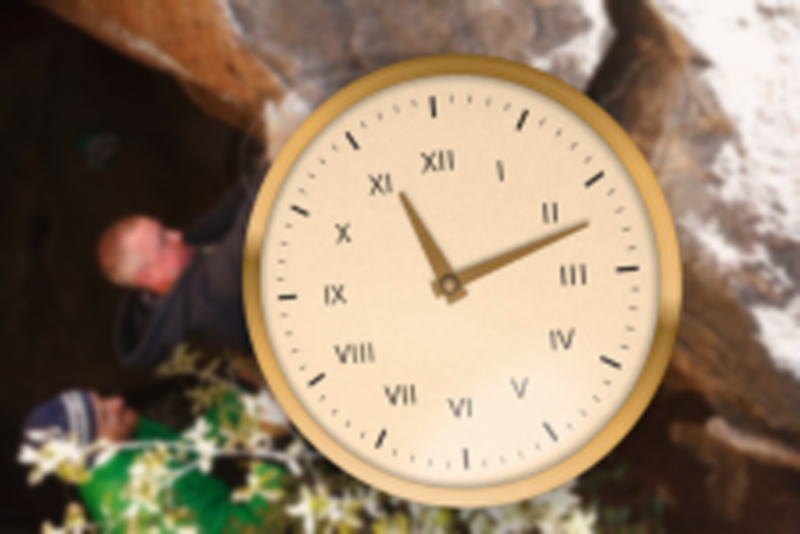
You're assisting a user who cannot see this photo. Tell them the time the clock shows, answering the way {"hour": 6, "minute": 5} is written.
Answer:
{"hour": 11, "minute": 12}
